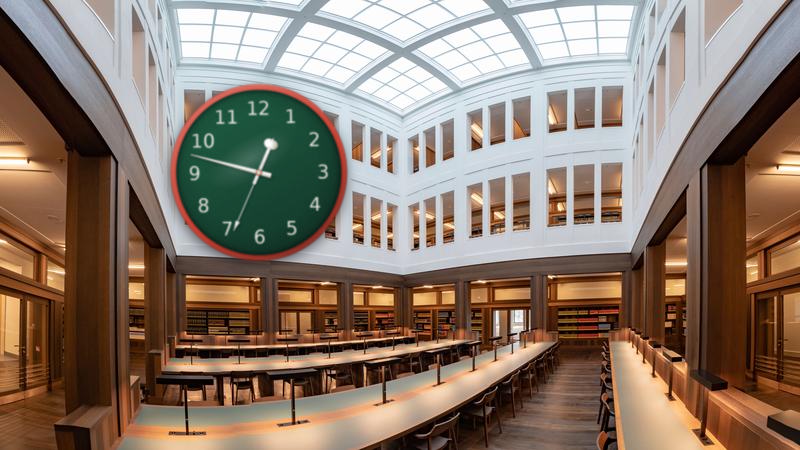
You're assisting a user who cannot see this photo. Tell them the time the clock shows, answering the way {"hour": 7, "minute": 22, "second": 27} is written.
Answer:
{"hour": 12, "minute": 47, "second": 34}
